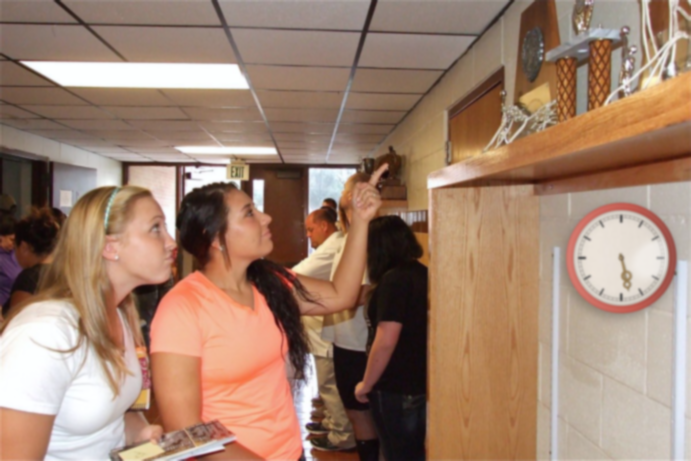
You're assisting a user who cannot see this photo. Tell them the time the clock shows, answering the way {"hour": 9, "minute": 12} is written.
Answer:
{"hour": 5, "minute": 28}
